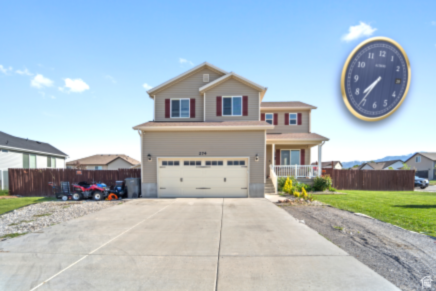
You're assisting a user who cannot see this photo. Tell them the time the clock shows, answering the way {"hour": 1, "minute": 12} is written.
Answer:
{"hour": 7, "minute": 36}
